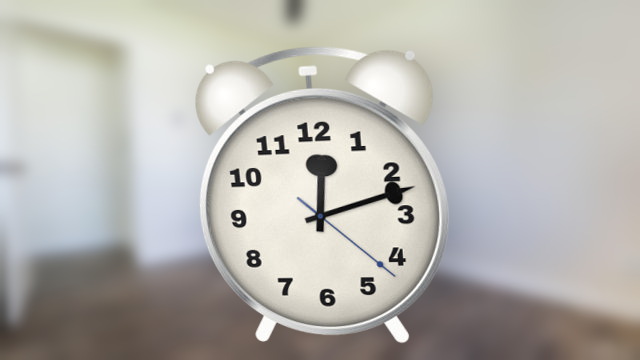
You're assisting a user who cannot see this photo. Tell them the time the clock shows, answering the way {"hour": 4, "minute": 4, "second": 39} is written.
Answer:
{"hour": 12, "minute": 12, "second": 22}
